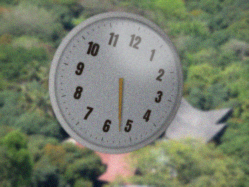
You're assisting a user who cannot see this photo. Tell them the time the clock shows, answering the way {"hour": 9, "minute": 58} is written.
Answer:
{"hour": 5, "minute": 27}
